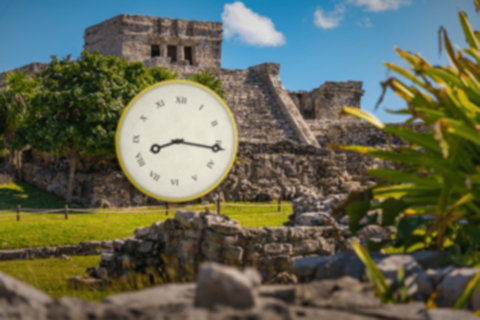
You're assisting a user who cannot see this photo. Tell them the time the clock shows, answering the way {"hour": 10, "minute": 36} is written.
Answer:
{"hour": 8, "minute": 16}
